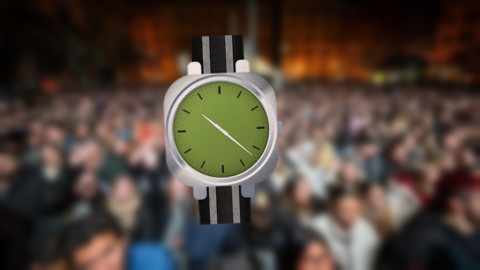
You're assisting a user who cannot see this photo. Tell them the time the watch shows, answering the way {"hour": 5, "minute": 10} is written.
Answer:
{"hour": 10, "minute": 22}
